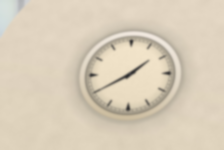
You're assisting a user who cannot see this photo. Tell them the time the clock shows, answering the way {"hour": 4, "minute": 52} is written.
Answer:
{"hour": 1, "minute": 40}
